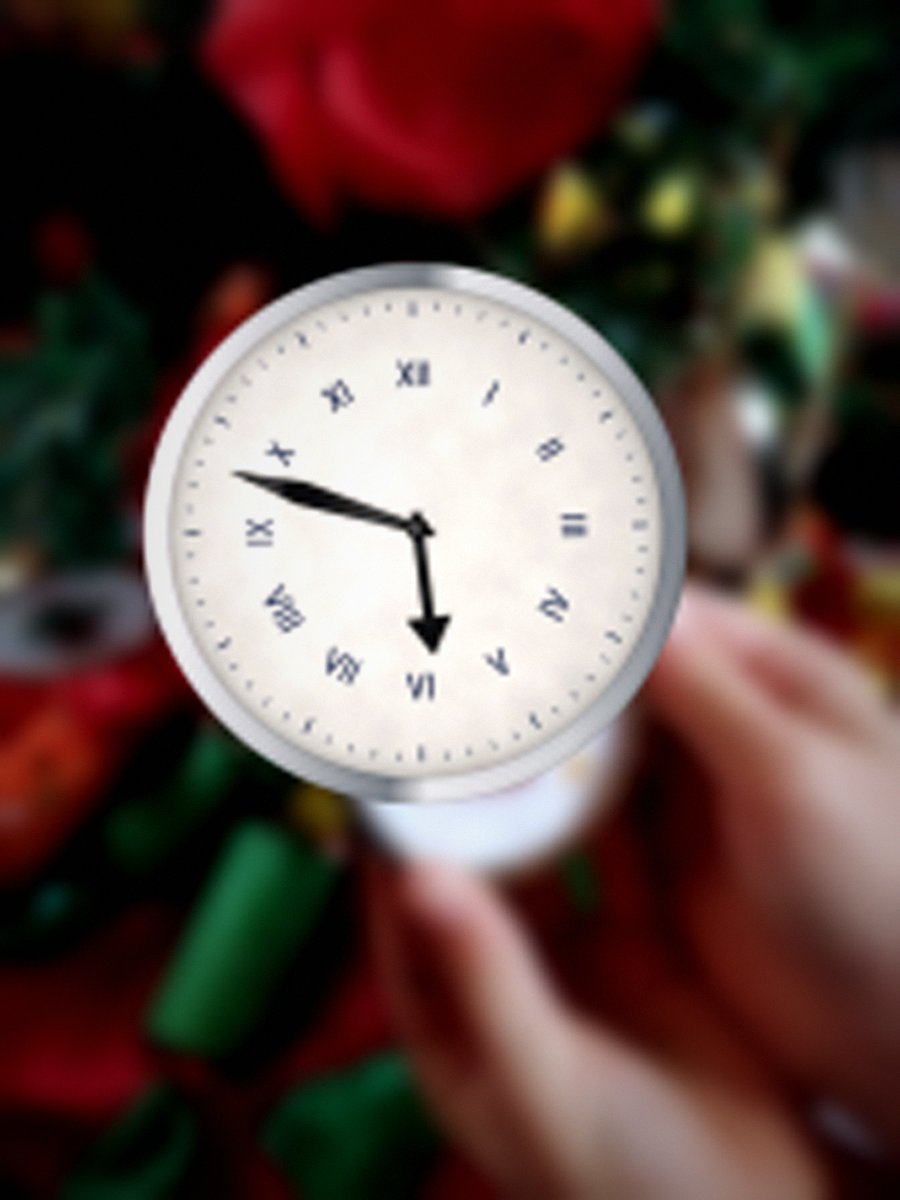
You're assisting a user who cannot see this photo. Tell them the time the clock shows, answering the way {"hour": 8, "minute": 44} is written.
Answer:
{"hour": 5, "minute": 48}
